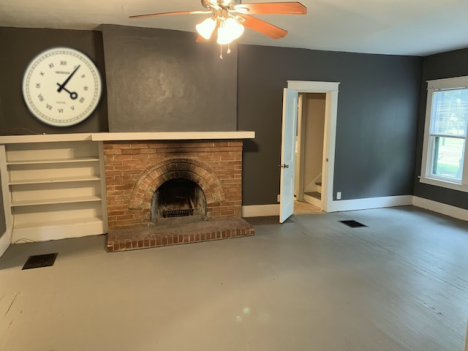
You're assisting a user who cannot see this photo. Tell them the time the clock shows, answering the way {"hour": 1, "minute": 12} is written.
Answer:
{"hour": 4, "minute": 6}
